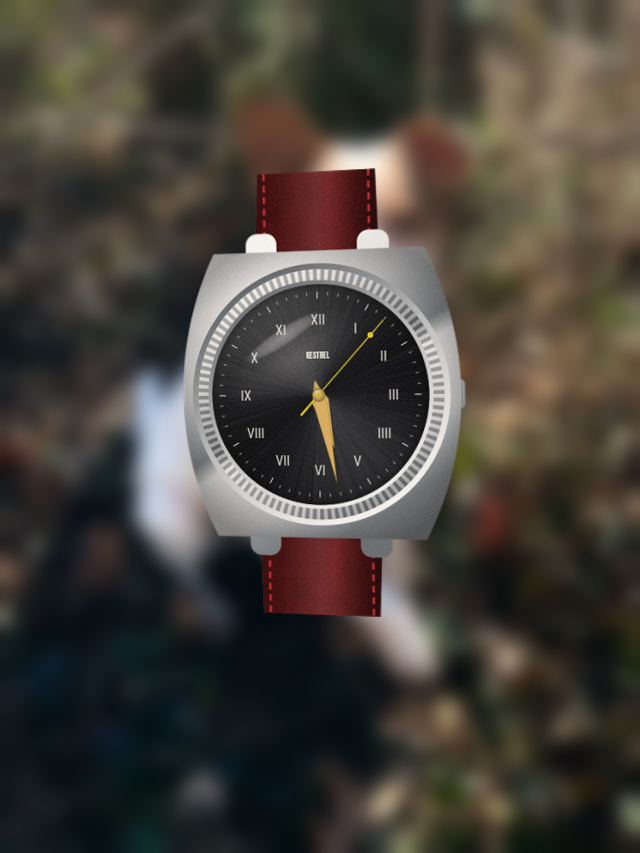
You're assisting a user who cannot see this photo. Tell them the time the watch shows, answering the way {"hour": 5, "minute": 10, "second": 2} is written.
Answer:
{"hour": 5, "minute": 28, "second": 7}
